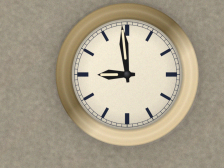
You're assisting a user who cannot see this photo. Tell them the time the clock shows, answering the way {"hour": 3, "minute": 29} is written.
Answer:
{"hour": 8, "minute": 59}
